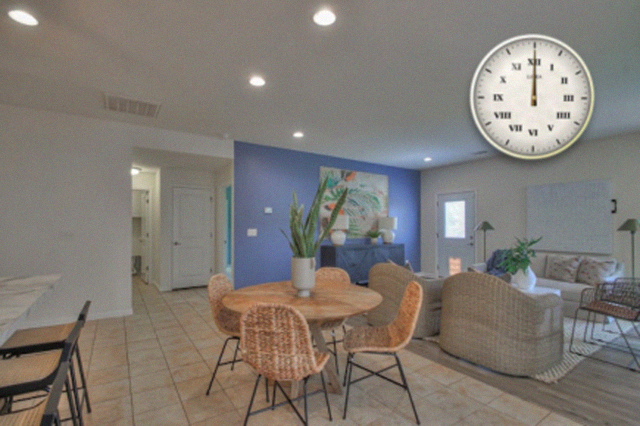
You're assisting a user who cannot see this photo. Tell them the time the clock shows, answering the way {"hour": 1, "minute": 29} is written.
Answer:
{"hour": 12, "minute": 0}
